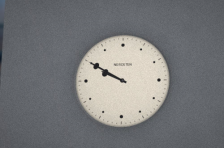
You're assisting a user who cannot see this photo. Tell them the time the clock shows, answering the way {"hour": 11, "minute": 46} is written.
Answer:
{"hour": 9, "minute": 50}
